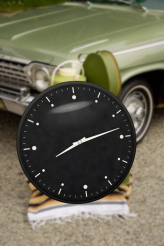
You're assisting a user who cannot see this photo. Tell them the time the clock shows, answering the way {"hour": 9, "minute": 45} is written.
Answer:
{"hour": 8, "minute": 13}
